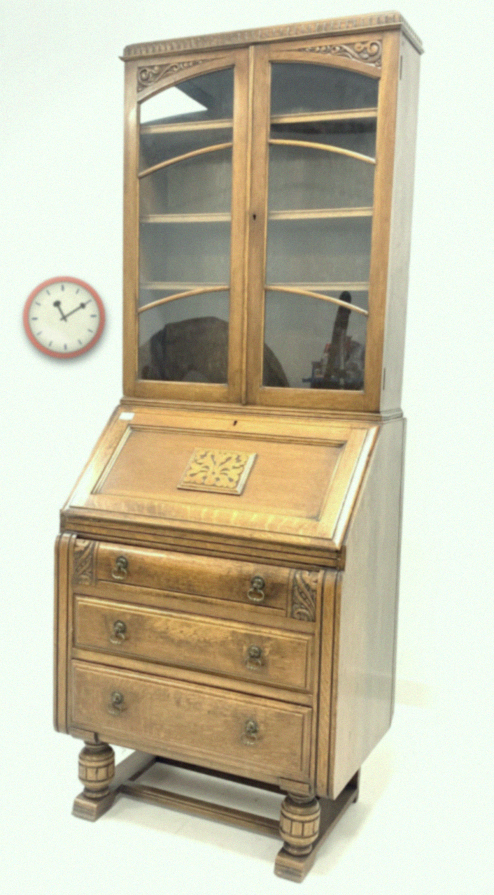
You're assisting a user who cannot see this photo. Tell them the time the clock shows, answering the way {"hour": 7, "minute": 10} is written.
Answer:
{"hour": 11, "minute": 10}
